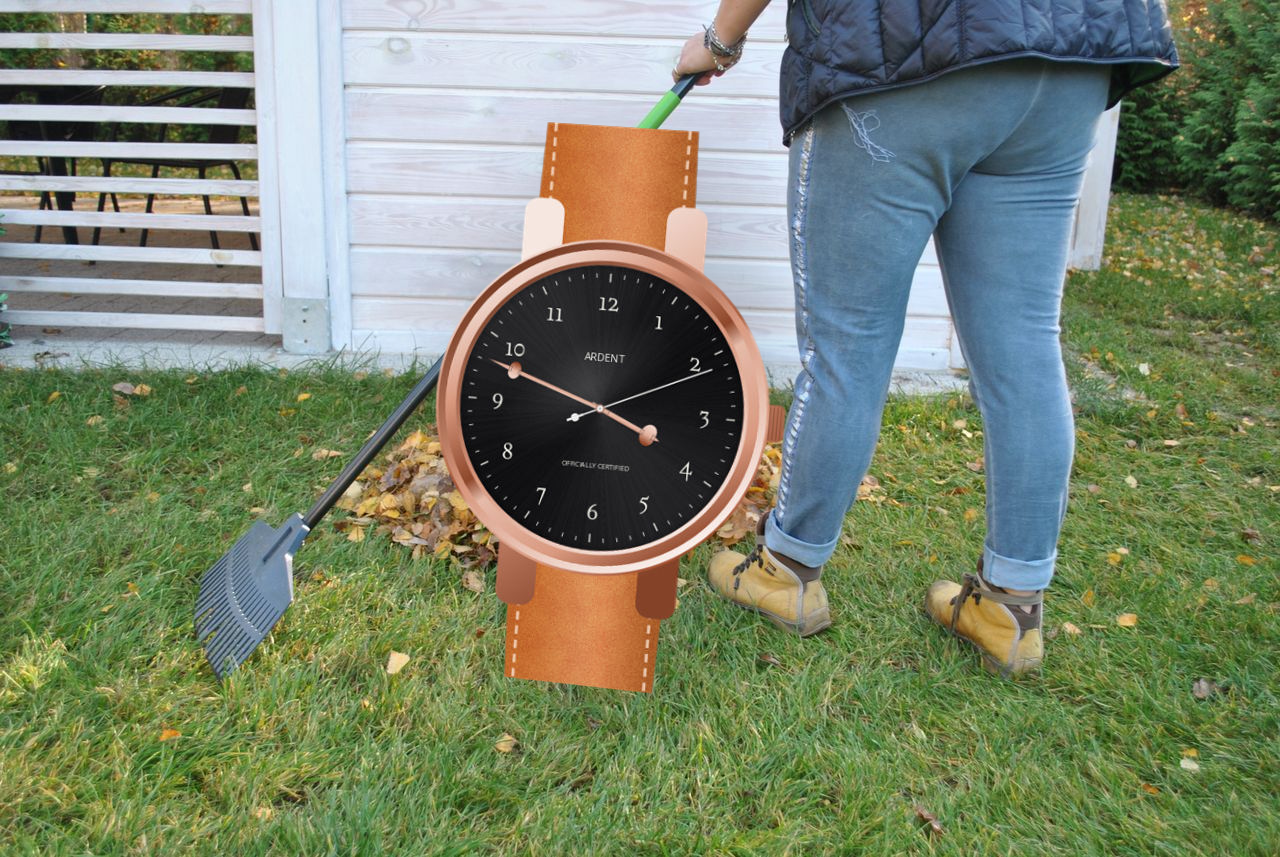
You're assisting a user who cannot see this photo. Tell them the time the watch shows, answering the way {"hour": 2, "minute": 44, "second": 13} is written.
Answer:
{"hour": 3, "minute": 48, "second": 11}
